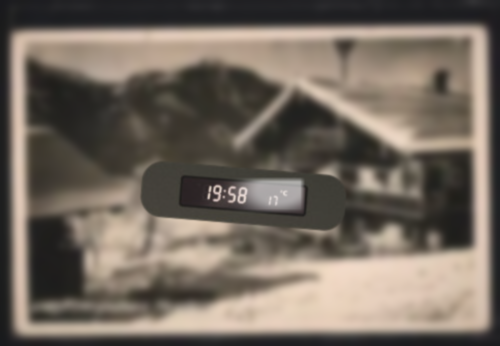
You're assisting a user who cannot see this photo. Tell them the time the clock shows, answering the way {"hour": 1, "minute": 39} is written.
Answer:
{"hour": 19, "minute": 58}
